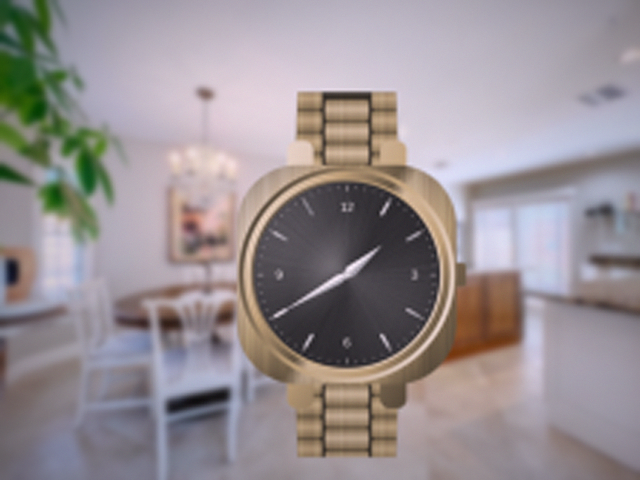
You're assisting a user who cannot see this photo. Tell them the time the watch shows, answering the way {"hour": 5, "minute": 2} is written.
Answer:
{"hour": 1, "minute": 40}
